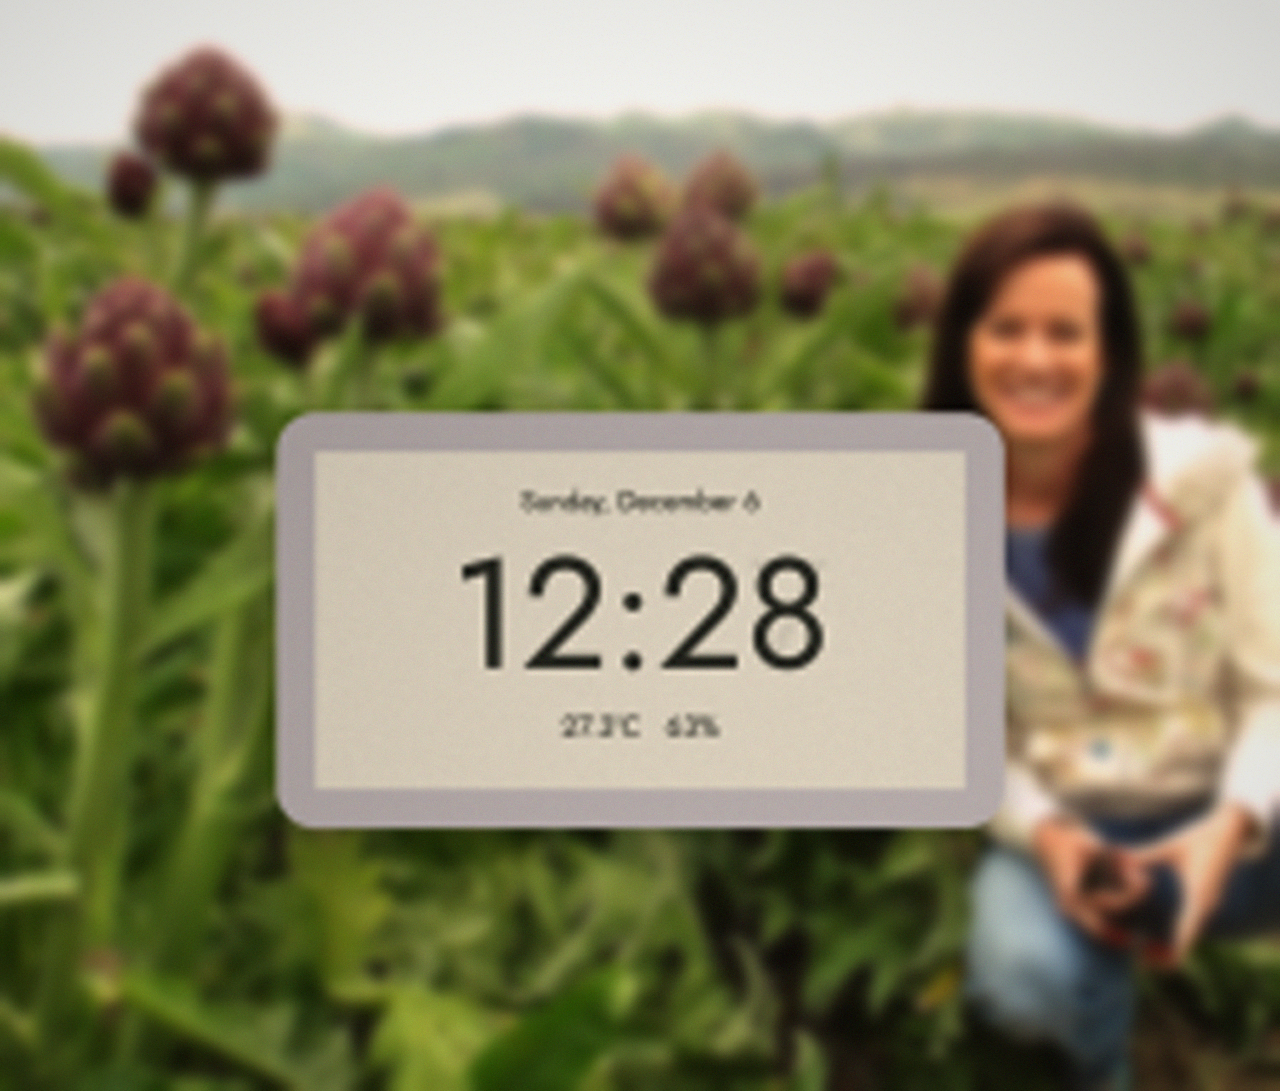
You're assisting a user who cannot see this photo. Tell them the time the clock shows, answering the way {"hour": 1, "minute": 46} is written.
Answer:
{"hour": 12, "minute": 28}
